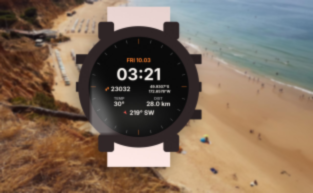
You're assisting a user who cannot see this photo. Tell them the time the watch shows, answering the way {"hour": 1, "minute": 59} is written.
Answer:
{"hour": 3, "minute": 21}
